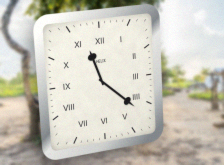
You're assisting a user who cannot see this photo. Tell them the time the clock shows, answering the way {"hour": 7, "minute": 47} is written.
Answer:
{"hour": 11, "minute": 22}
